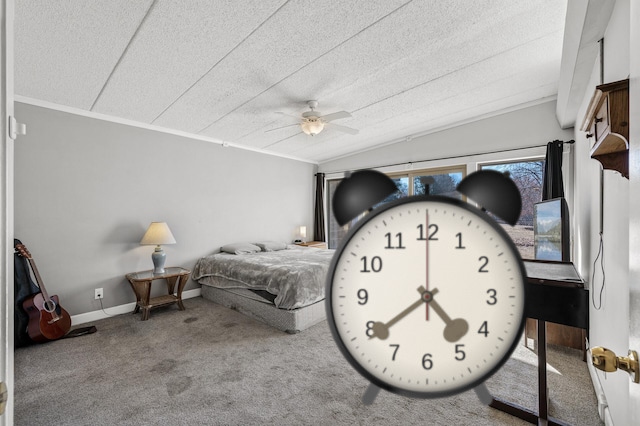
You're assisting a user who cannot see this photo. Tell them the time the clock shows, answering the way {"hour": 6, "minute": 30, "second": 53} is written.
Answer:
{"hour": 4, "minute": 39, "second": 0}
